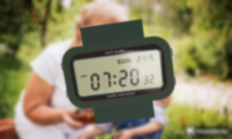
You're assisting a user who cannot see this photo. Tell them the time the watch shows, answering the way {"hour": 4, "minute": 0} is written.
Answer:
{"hour": 7, "minute": 20}
